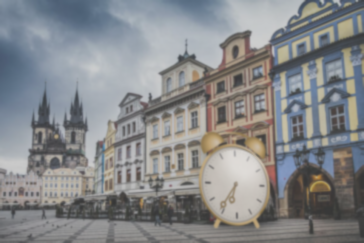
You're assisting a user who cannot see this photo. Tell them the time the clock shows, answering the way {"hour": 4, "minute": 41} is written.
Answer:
{"hour": 6, "minute": 36}
